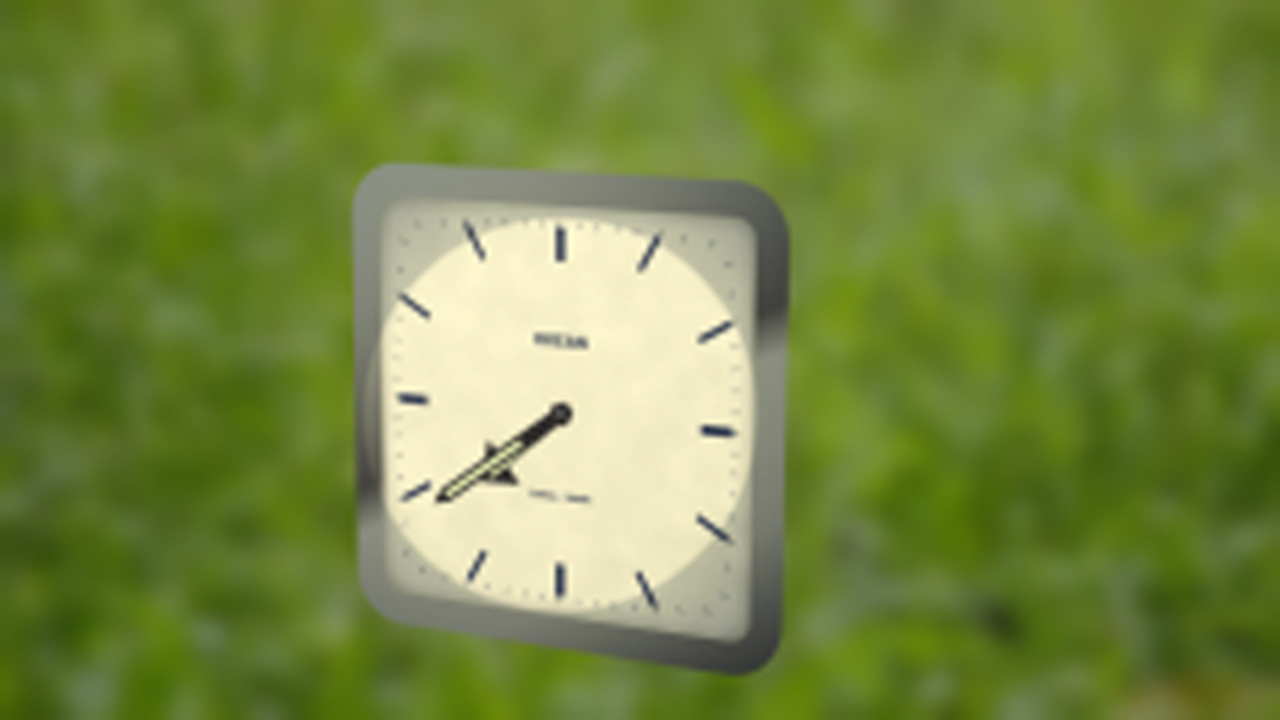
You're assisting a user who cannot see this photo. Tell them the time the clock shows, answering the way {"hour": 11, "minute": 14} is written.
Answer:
{"hour": 7, "minute": 39}
